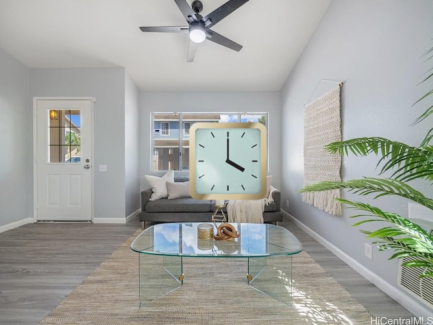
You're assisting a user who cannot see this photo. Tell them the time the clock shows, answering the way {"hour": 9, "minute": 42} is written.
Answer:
{"hour": 4, "minute": 0}
